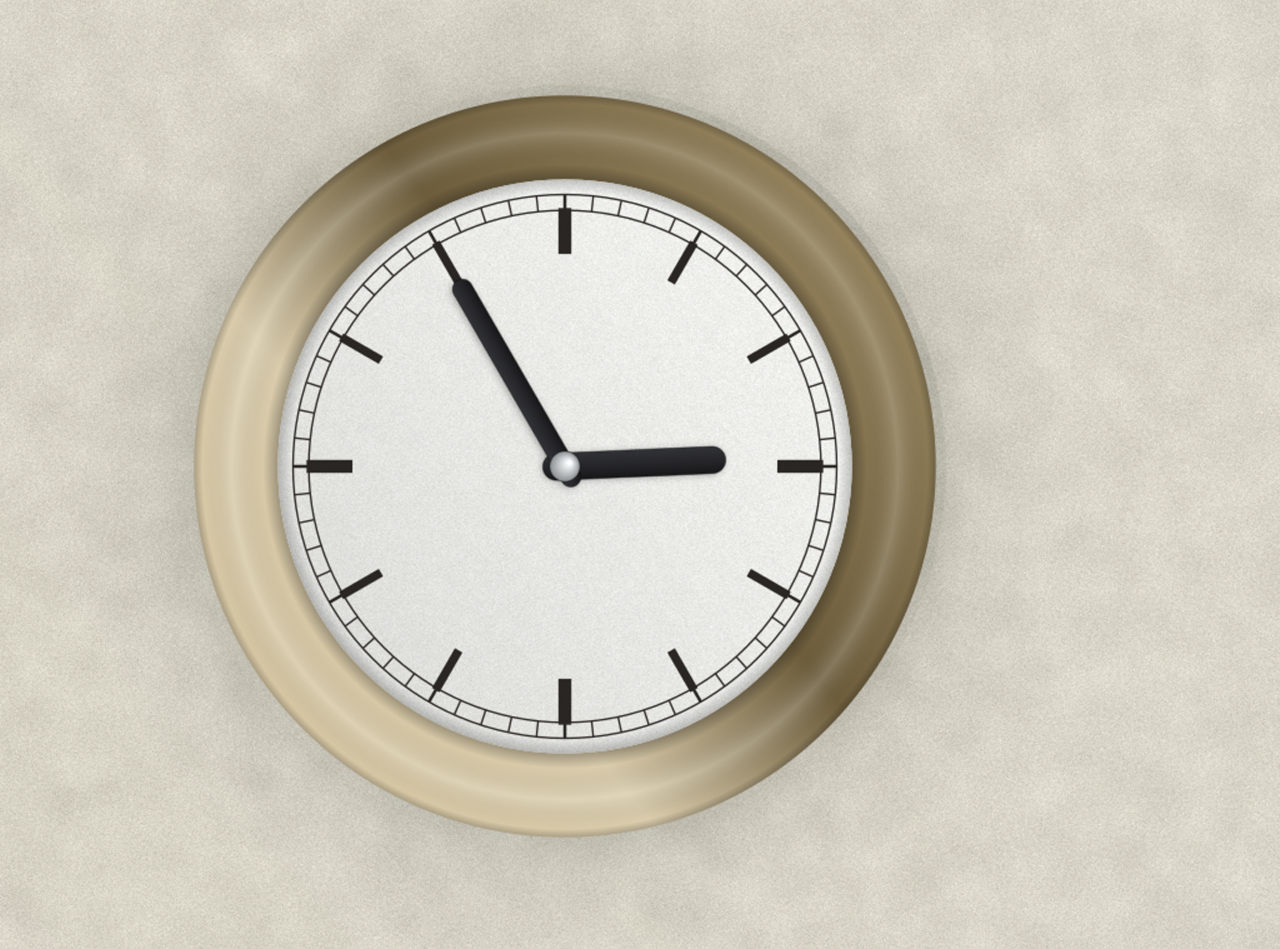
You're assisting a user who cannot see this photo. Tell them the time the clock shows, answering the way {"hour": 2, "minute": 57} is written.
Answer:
{"hour": 2, "minute": 55}
